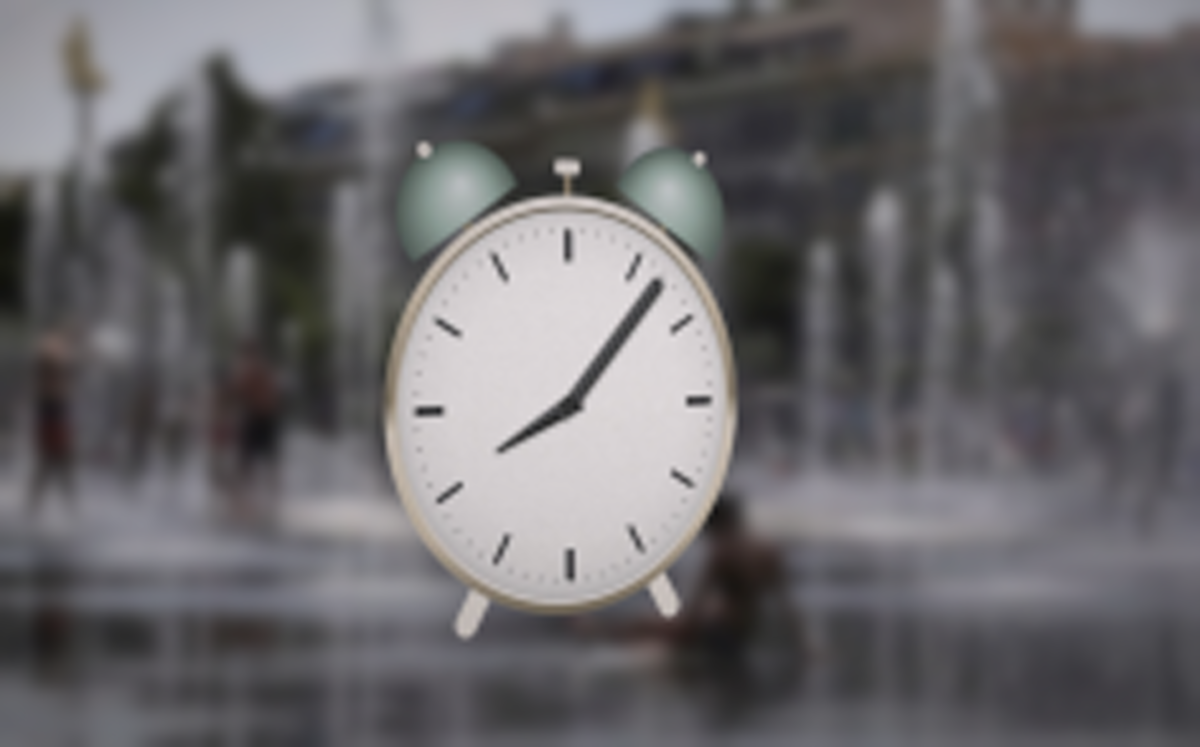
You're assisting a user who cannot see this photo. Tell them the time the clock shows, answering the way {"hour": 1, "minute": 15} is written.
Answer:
{"hour": 8, "minute": 7}
